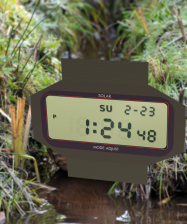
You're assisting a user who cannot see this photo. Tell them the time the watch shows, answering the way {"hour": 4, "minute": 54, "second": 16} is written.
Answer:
{"hour": 1, "minute": 24, "second": 48}
